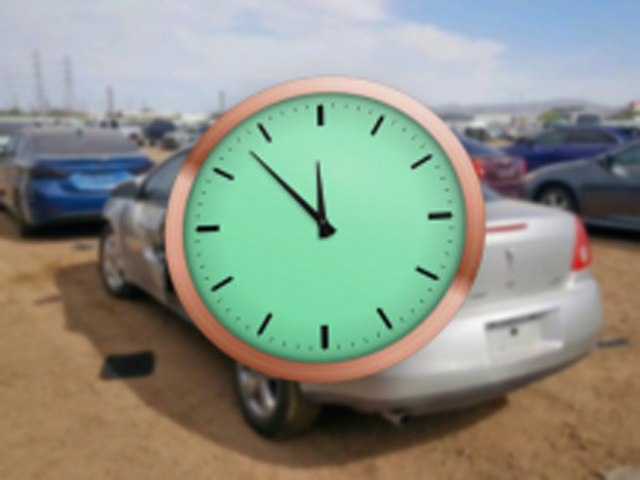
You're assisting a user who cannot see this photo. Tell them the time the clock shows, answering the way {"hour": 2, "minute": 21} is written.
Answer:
{"hour": 11, "minute": 53}
